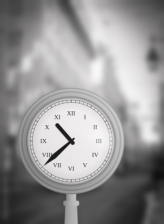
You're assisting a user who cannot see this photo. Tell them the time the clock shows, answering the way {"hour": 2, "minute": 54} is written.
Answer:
{"hour": 10, "minute": 38}
